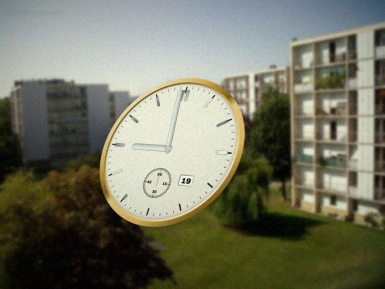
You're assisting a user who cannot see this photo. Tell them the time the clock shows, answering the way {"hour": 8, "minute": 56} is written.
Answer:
{"hour": 8, "minute": 59}
